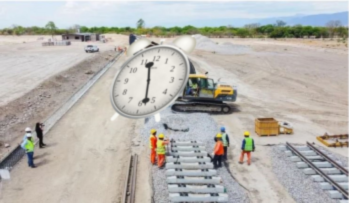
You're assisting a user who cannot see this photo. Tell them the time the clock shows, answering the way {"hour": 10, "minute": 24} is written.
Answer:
{"hour": 11, "minute": 28}
